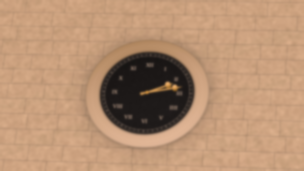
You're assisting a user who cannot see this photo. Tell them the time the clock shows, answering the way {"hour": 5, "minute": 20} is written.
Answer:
{"hour": 2, "minute": 13}
